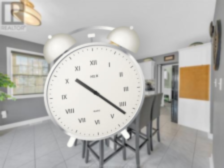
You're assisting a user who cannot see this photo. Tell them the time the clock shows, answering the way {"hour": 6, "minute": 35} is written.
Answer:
{"hour": 10, "minute": 22}
